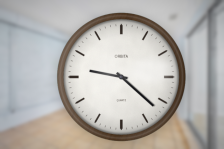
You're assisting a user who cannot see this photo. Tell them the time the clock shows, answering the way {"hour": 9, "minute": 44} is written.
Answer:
{"hour": 9, "minute": 22}
